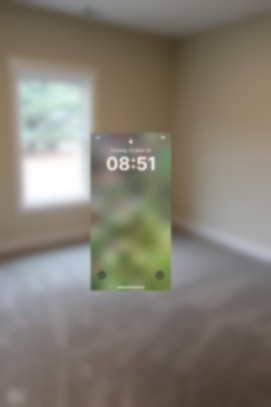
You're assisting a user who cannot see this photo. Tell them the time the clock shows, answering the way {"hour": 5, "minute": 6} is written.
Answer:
{"hour": 8, "minute": 51}
